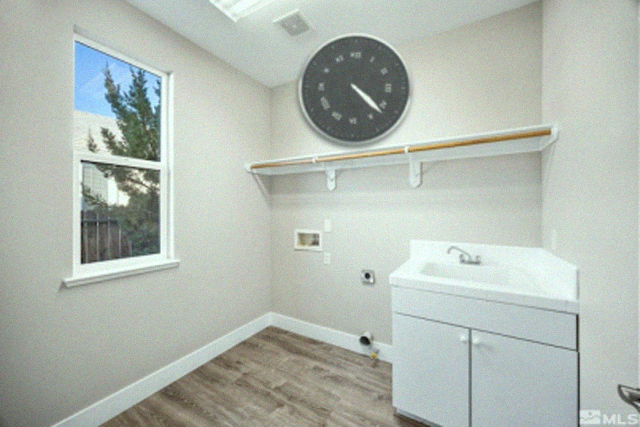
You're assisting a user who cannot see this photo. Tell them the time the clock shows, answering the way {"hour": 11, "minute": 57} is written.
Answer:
{"hour": 4, "minute": 22}
